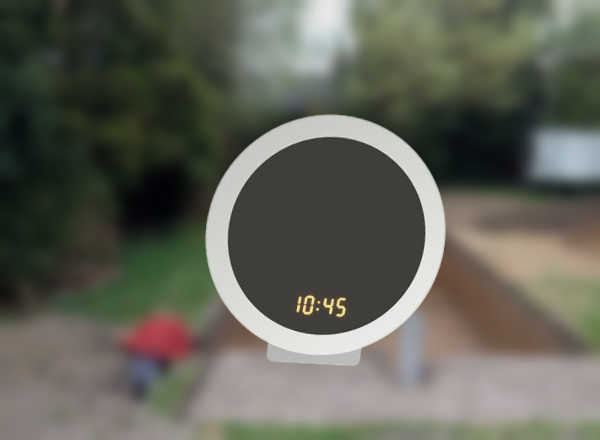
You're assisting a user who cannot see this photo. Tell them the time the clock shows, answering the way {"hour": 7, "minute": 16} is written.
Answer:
{"hour": 10, "minute": 45}
